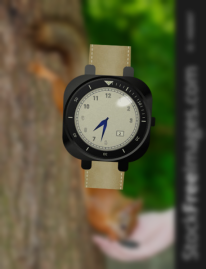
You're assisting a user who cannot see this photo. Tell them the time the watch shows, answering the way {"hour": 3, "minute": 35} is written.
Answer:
{"hour": 7, "minute": 32}
